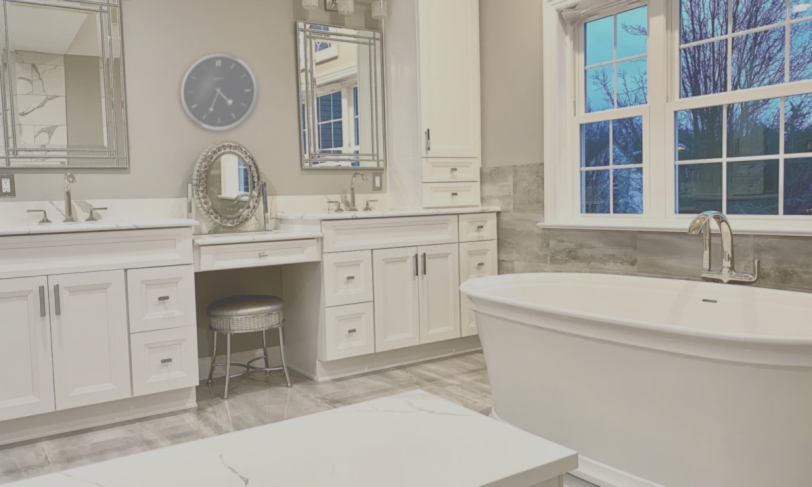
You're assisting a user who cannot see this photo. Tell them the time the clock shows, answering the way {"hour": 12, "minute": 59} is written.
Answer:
{"hour": 4, "minute": 34}
